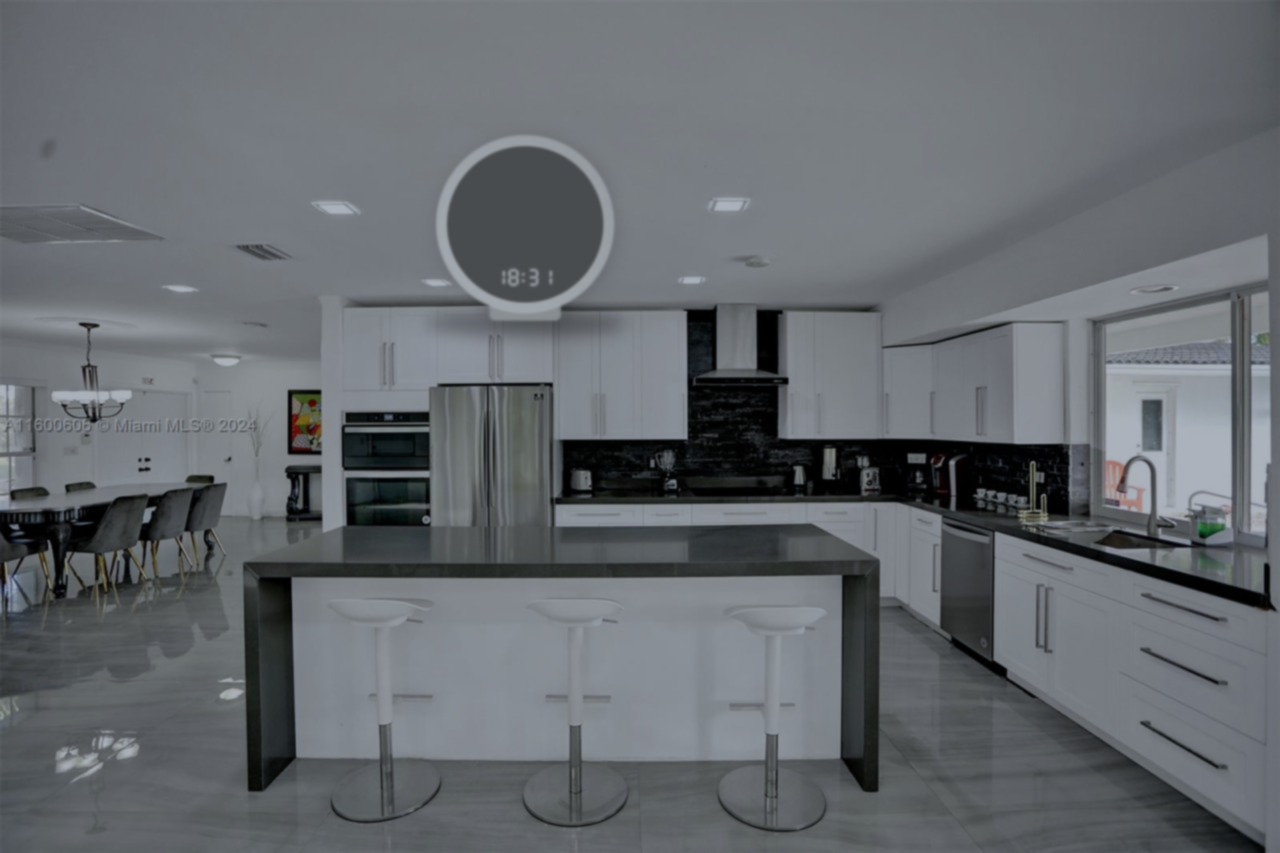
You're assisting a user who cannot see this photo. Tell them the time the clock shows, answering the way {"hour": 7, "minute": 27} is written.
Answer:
{"hour": 18, "minute": 31}
